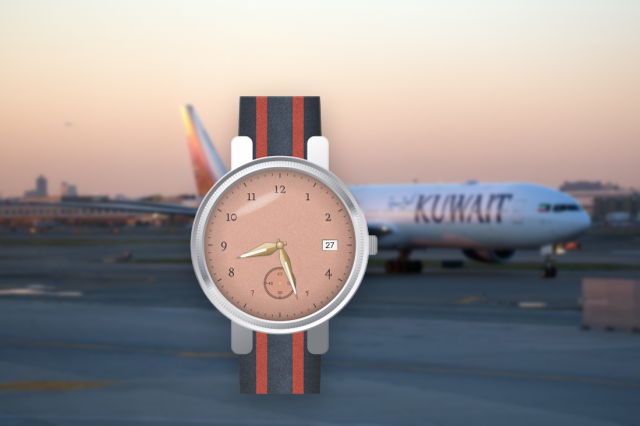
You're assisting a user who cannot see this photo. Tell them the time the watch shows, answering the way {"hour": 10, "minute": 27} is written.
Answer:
{"hour": 8, "minute": 27}
